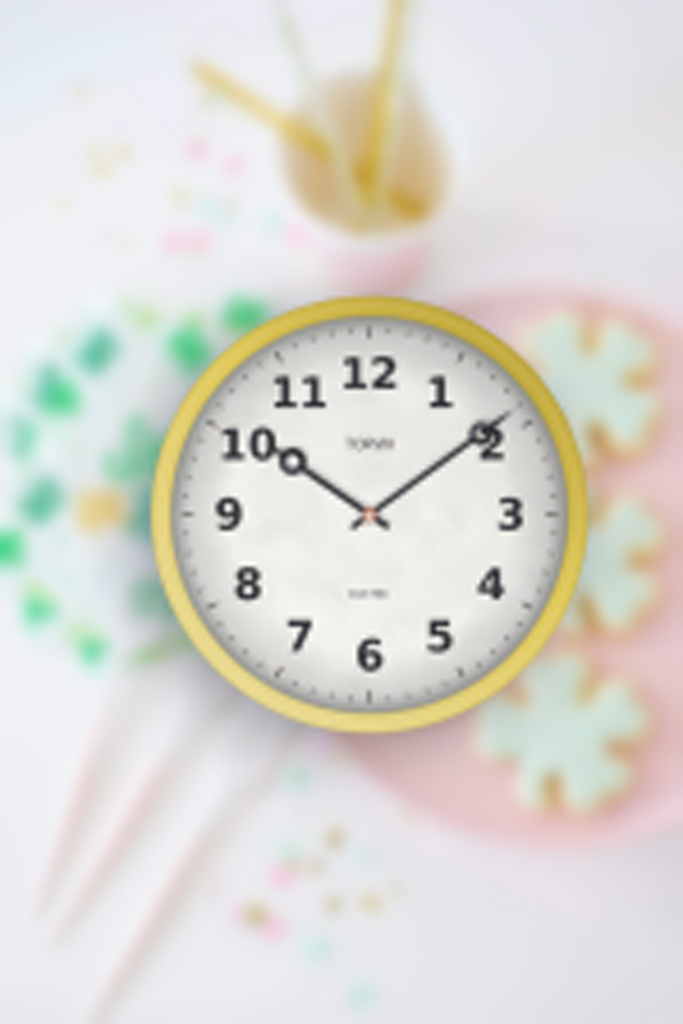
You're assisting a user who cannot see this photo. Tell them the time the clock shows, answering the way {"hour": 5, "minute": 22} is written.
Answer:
{"hour": 10, "minute": 9}
